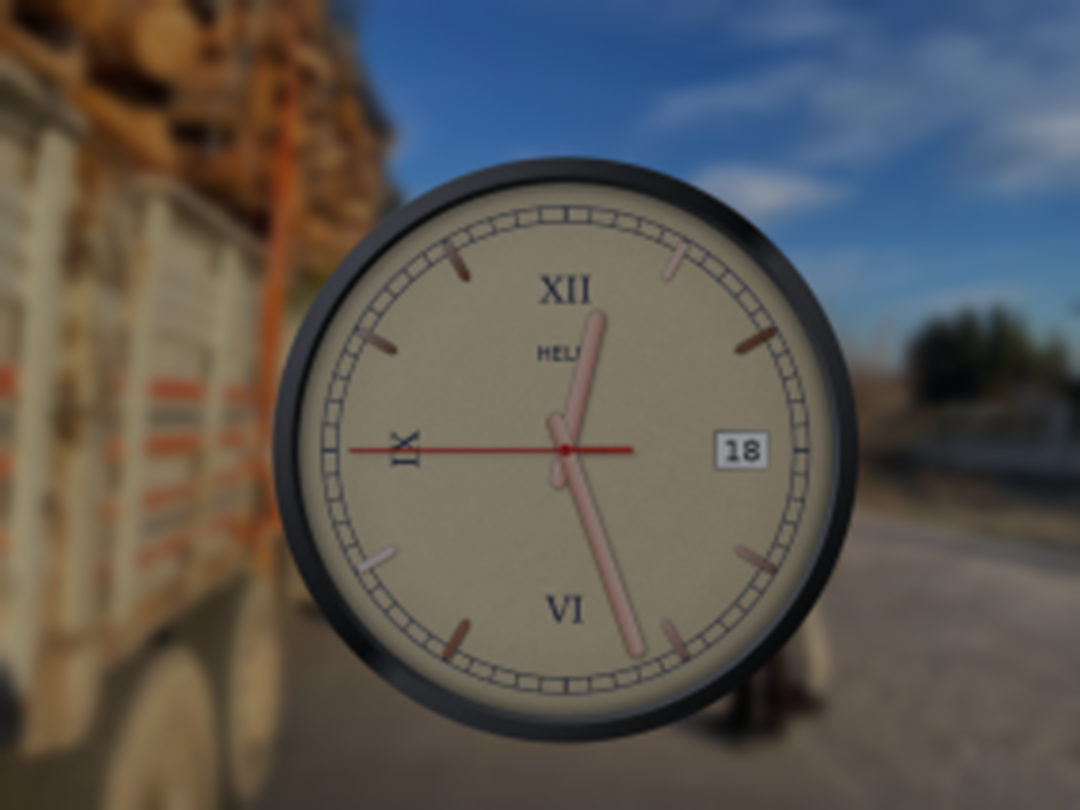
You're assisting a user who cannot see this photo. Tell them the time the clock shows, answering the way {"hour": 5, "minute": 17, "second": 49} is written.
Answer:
{"hour": 12, "minute": 26, "second": 45}
